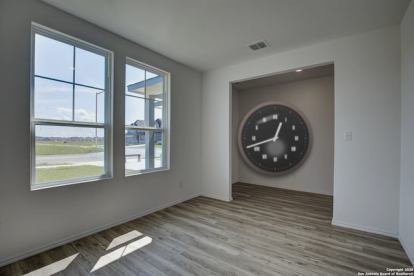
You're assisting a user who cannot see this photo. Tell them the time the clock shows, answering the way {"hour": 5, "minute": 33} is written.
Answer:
{"hour": 12, "minute": 42}
